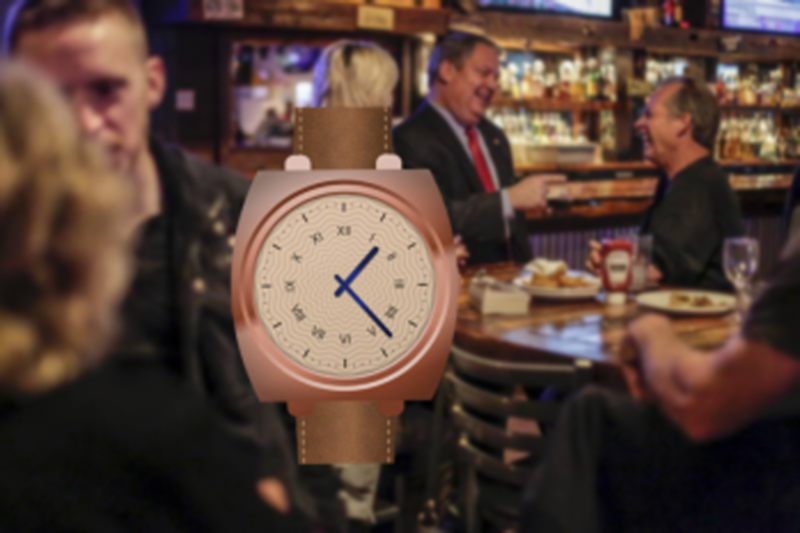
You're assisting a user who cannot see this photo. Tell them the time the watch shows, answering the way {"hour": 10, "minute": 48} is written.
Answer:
{"hour": 1, "minute": 23}
